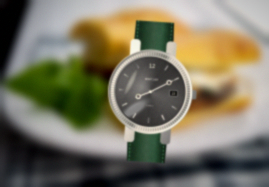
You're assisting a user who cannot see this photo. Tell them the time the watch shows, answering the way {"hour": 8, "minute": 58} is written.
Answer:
{"hour": 8, "minute": 10}
